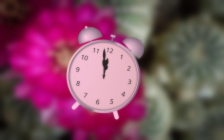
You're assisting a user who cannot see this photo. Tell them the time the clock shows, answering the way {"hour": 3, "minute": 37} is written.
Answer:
{"hour": 11, "minute": 58}
